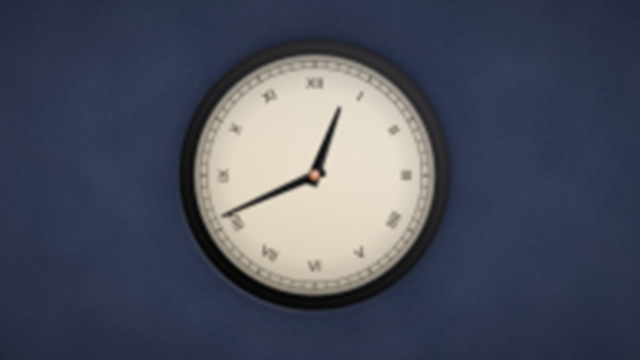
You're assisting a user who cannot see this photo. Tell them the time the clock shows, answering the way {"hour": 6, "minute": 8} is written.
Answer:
{"hour": 12, "minute": 41}
